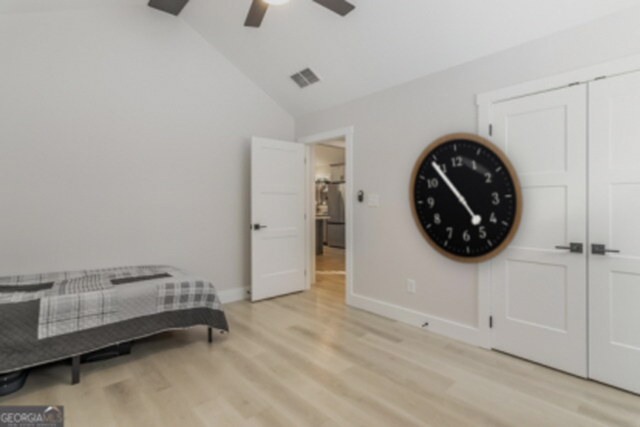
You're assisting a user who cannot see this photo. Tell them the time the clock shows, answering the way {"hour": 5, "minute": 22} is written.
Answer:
{"hour": 4, "minute": 54}
